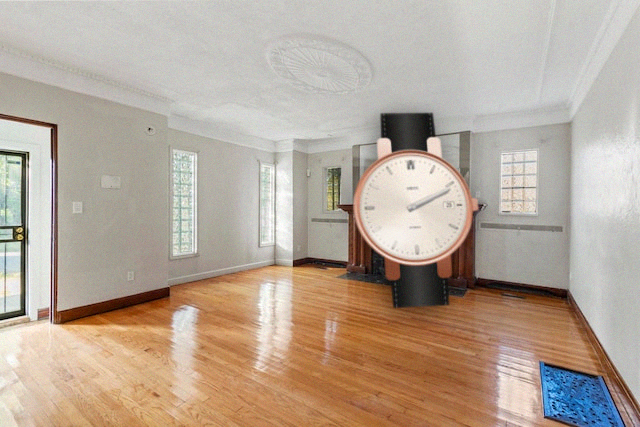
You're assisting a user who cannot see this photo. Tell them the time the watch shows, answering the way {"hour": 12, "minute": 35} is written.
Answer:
{"hour": 2, "minute": 11}
